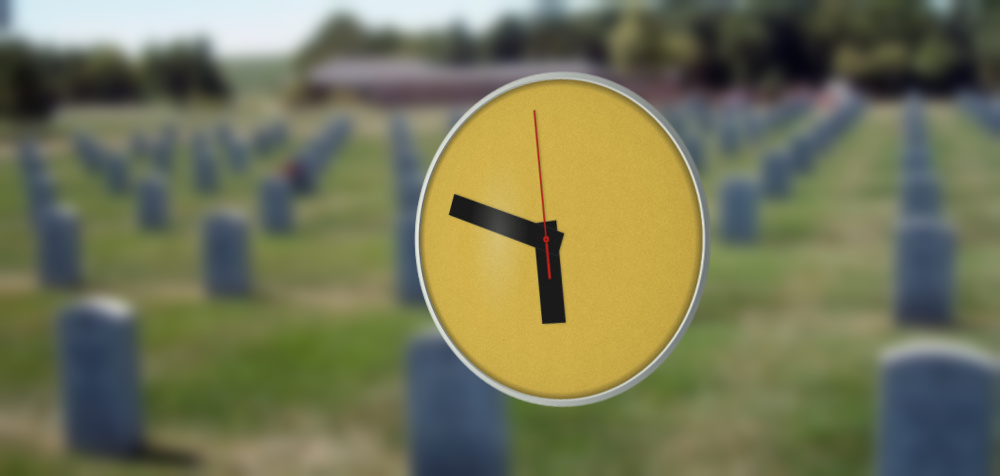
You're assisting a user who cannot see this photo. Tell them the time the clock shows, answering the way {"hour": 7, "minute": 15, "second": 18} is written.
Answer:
{"hour": 5, "minute": 47, "second": 59}
